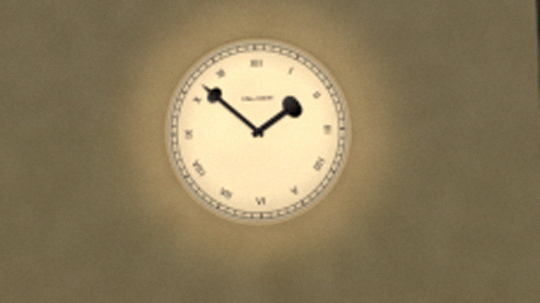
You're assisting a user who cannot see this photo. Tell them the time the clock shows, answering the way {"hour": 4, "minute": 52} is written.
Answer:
{"hour": 1, "minute": 52}
